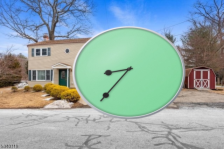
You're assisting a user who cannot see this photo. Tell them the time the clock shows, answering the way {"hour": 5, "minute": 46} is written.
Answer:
{"hour": 8, "minute": 36}
